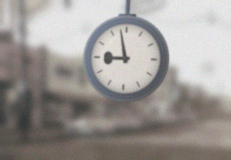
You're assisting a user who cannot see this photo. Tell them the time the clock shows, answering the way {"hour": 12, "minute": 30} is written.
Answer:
{"hour": 8, "minute": 58}
